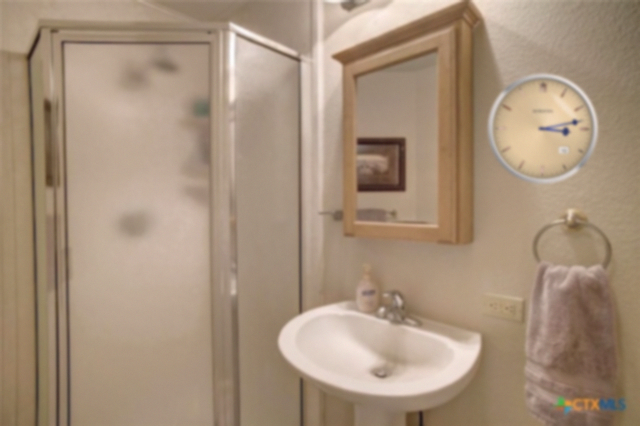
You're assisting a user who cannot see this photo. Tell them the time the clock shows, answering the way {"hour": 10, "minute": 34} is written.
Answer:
{"hour": 3, "minute": 13}
